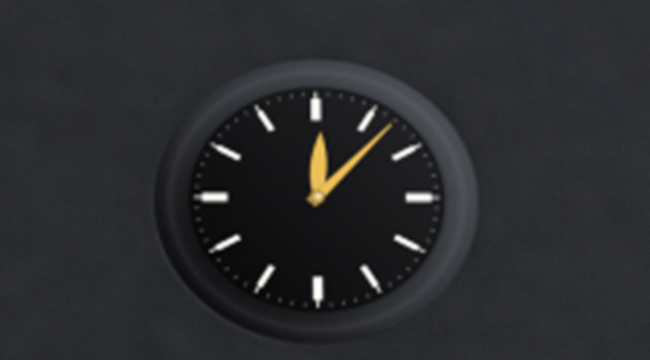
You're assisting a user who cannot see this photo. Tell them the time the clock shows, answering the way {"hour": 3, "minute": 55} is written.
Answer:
{"hour": 12, "minute": 7}
